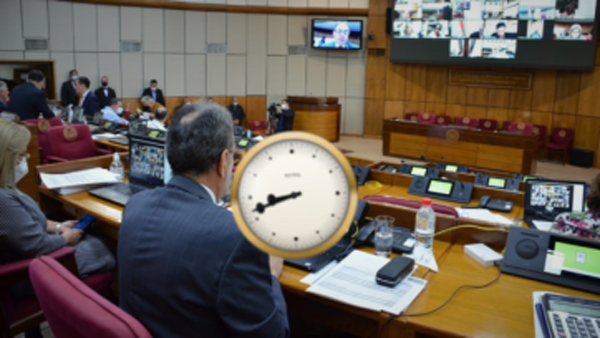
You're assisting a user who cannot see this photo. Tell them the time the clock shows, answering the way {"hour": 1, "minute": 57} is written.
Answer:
{"hour": 8, "minute": 42}
